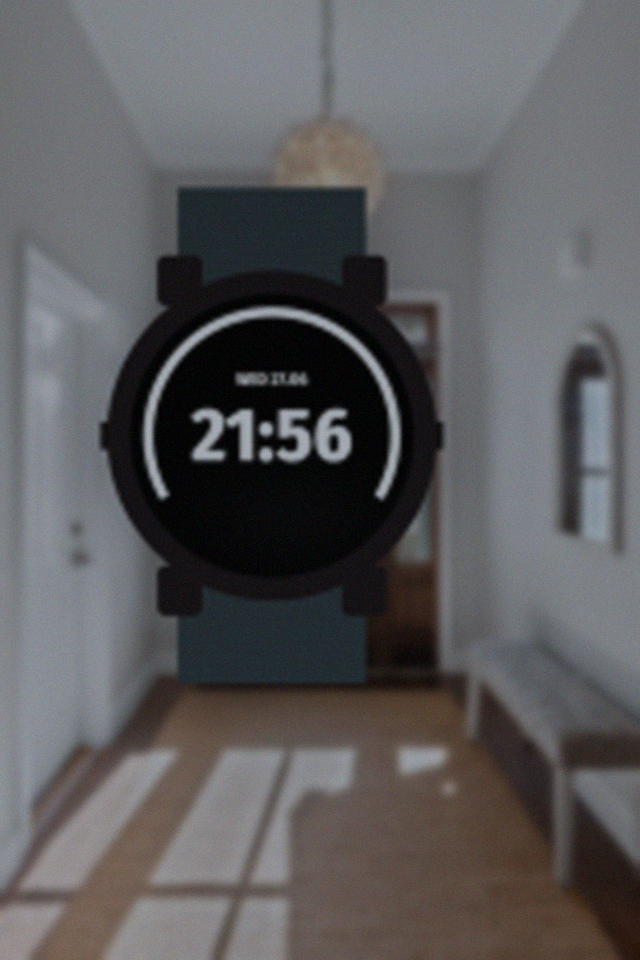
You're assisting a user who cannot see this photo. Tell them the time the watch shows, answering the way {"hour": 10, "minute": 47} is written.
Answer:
{"hour": 21, "minute": 56}
